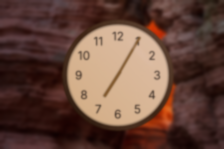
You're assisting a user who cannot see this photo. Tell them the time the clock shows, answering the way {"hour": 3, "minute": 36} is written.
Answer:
{"hour": 7, "minute": 5}
